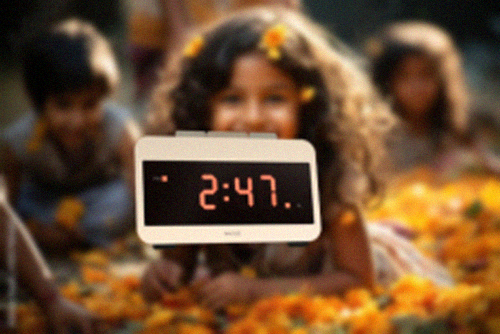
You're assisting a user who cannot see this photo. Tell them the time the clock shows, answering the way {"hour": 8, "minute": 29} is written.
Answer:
{"hour": 2, "minute": 47}
